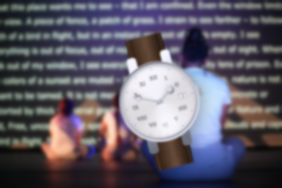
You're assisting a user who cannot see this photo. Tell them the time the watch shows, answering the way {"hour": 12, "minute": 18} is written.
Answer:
{"hour": 1, "minute": 49}
